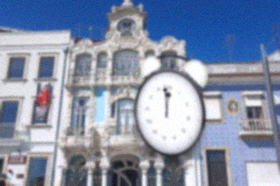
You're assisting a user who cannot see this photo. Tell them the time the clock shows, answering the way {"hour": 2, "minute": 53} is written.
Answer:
{"hour": 11, "minute": 58}
